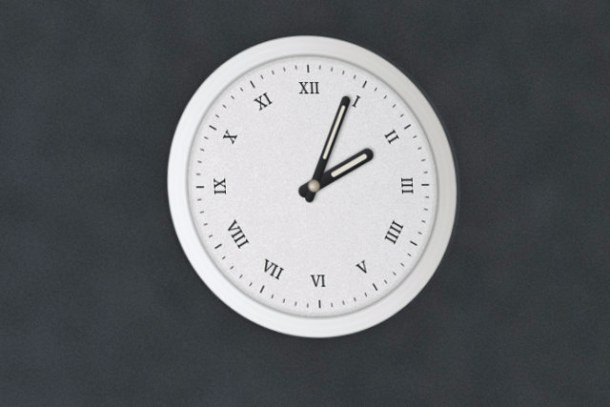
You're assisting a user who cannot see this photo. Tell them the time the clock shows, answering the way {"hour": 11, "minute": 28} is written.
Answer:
{"hour": 2, "minute": 4}
